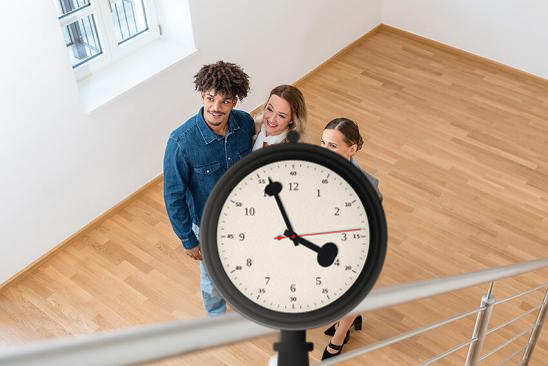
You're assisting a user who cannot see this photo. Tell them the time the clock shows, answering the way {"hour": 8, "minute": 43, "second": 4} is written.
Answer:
{"hour": 3, "minute": 56, "second": 14}
